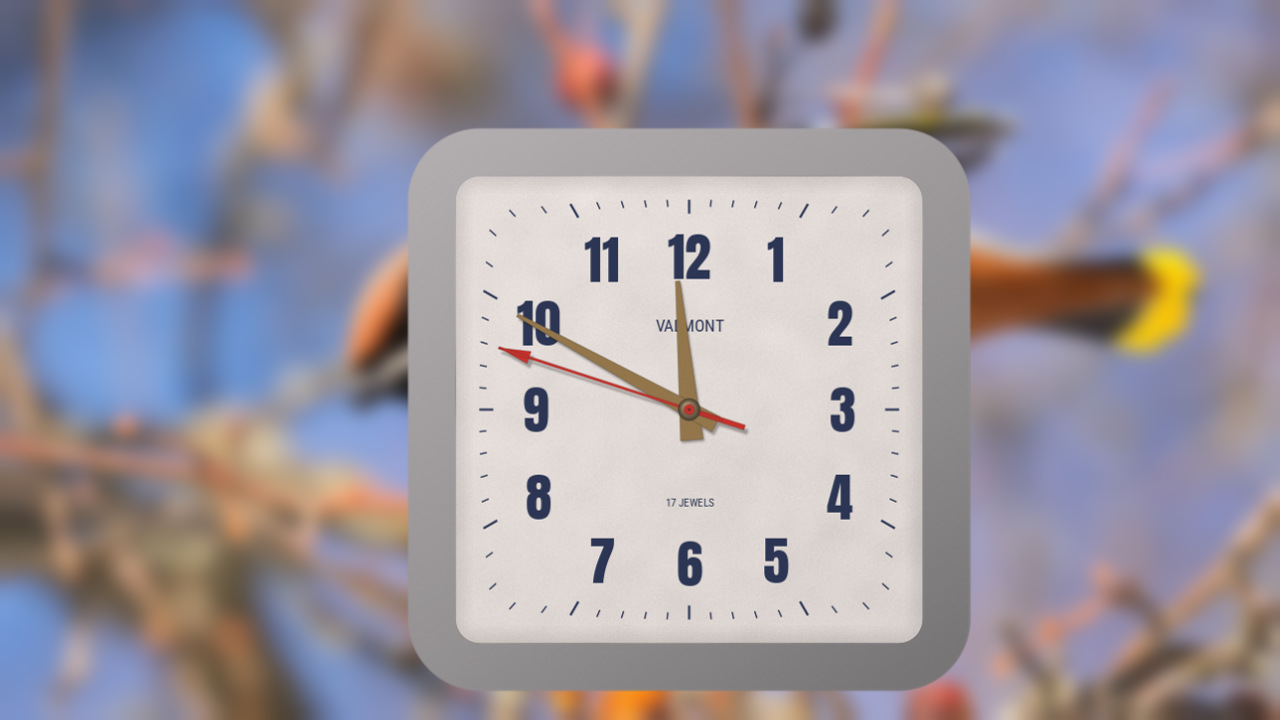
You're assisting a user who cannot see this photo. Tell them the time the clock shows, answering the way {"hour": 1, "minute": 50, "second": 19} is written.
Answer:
{"hour": 11, "minute": 49, "second": 48}
